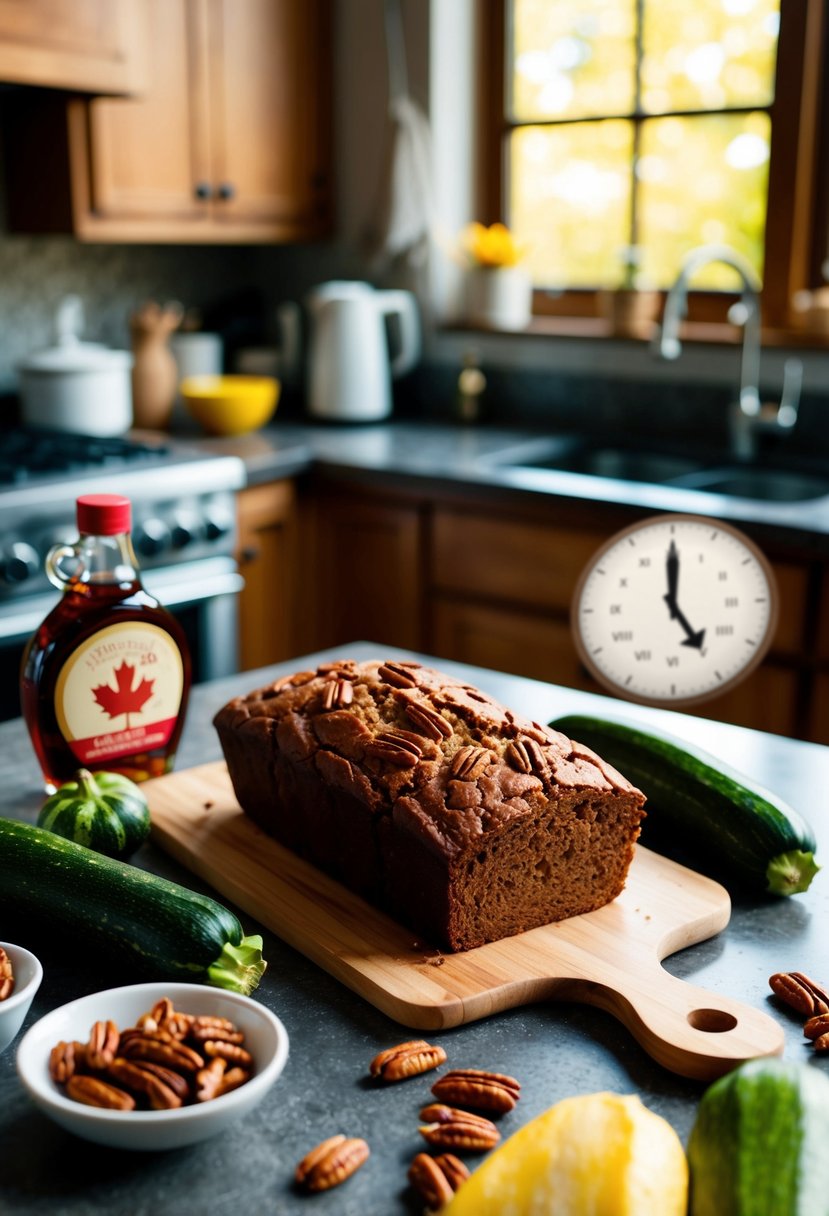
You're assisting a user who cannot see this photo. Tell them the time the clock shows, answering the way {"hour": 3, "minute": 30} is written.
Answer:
{"hour": 5, "minute": 0}
